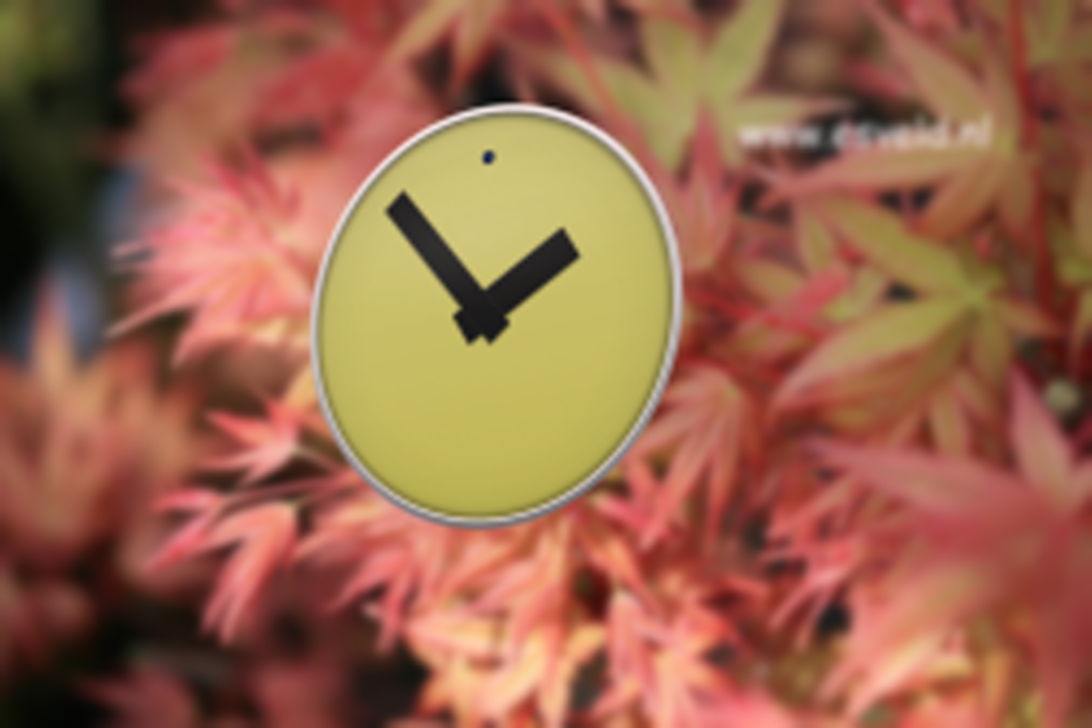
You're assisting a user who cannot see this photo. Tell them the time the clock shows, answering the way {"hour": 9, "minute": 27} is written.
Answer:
{"hour": 1, "minute": 53}
